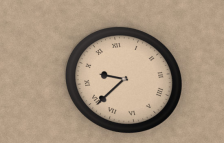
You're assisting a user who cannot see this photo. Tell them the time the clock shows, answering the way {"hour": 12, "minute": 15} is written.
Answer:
{"hour": 9, "minute": 39}
